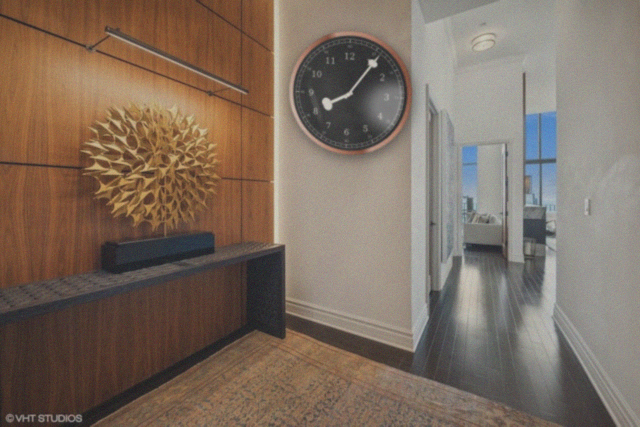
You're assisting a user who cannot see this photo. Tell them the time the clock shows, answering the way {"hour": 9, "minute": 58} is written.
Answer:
{"hour": 8, "minute": 6}
